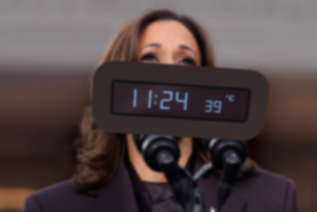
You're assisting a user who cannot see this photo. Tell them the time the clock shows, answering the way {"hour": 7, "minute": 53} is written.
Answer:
{"hour": 11, "minute": 24}
